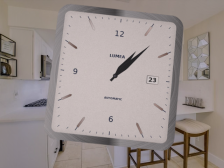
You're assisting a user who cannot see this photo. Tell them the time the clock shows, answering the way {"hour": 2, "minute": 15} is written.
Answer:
{"hour": 1, "minute": 7}
